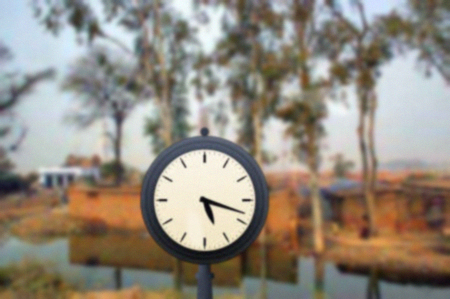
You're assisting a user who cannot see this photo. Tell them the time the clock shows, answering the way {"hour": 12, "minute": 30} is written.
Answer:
{"hour": 5, "minute": 18}
